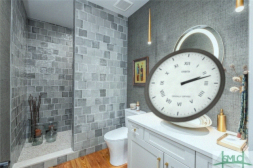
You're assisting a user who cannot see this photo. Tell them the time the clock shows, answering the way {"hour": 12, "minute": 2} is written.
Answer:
{"hour": 2, "minute": 12}
